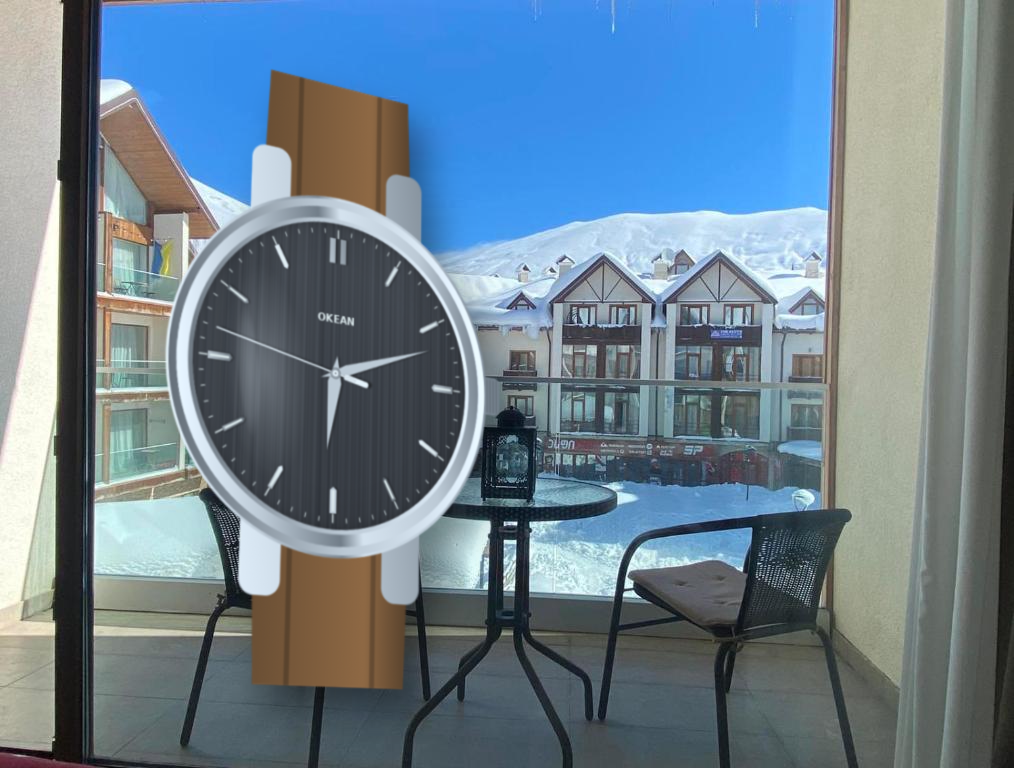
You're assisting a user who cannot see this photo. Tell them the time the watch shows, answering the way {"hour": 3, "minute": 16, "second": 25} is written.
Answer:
{"hour": 6, "minute": 11, "second": 47}
